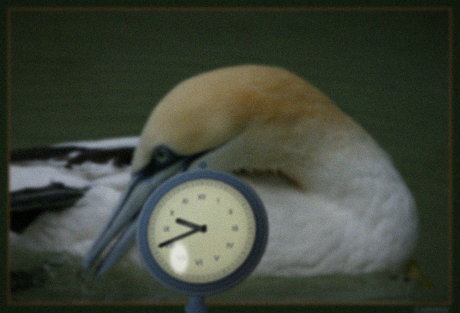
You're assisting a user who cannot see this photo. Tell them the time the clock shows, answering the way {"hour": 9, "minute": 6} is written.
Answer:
{"hour": 9, "minute": 41}
